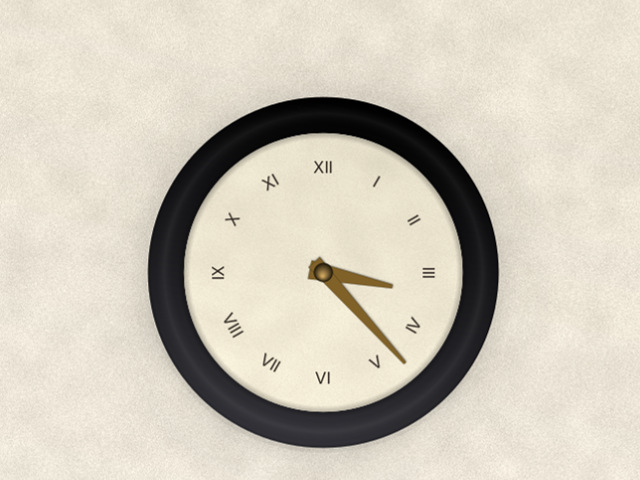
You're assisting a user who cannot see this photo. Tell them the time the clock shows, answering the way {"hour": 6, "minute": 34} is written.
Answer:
{"hour": 3, "minute": 23}
